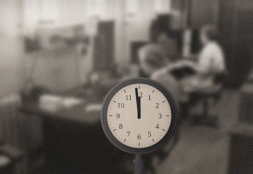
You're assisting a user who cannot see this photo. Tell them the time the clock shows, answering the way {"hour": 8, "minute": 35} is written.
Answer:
{"hour": 11, "minute": 59}
